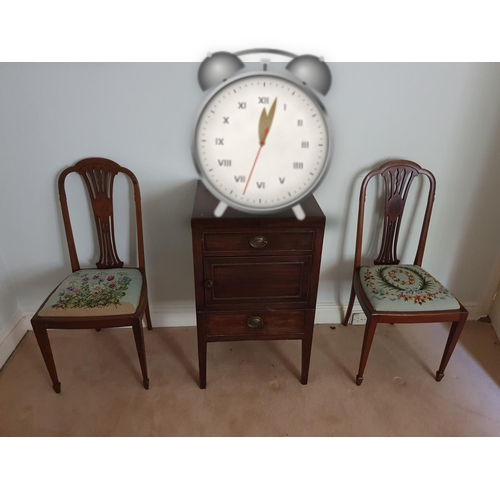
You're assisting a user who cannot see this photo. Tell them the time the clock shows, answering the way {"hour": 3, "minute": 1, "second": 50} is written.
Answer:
{"hour": 12, "minute": 2, "second": 33}
